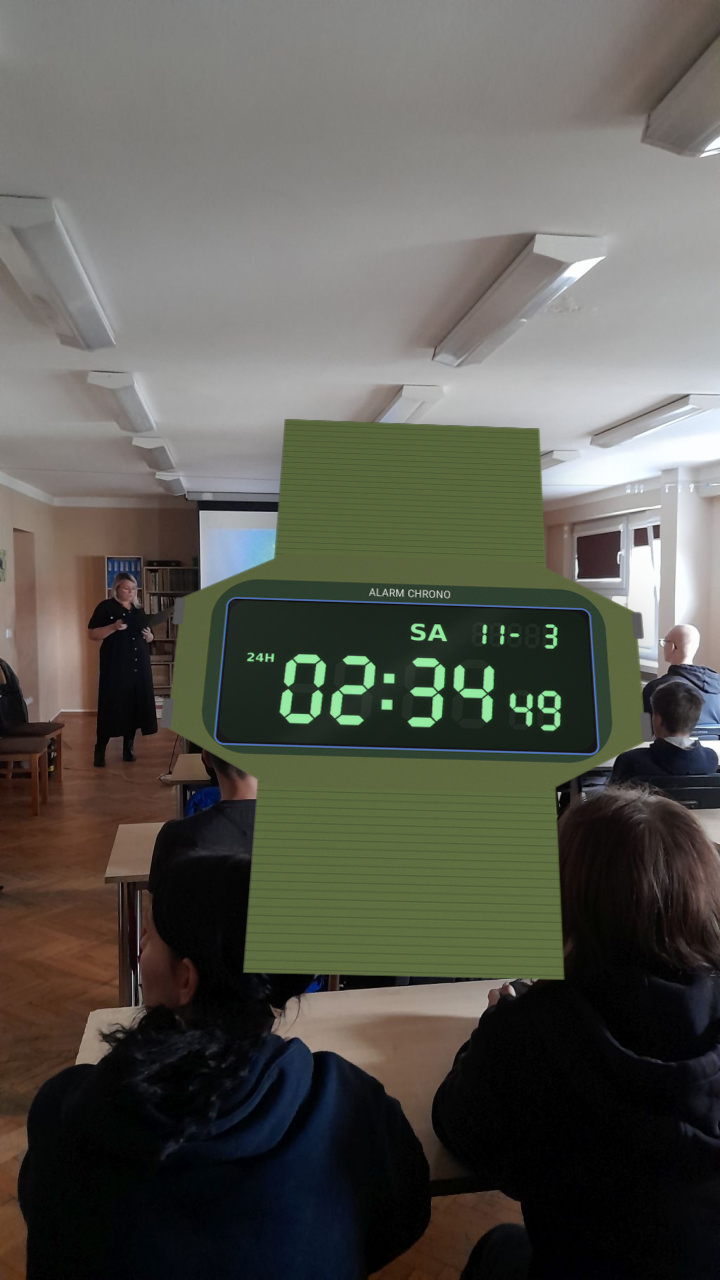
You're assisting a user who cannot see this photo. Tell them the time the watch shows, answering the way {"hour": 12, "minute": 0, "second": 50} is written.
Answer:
{"hour": 2, "minute": 34, "second": 49}
